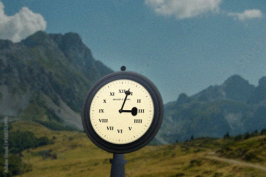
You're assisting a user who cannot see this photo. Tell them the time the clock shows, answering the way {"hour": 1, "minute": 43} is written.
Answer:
{"hour": 3, "minute": 3}
